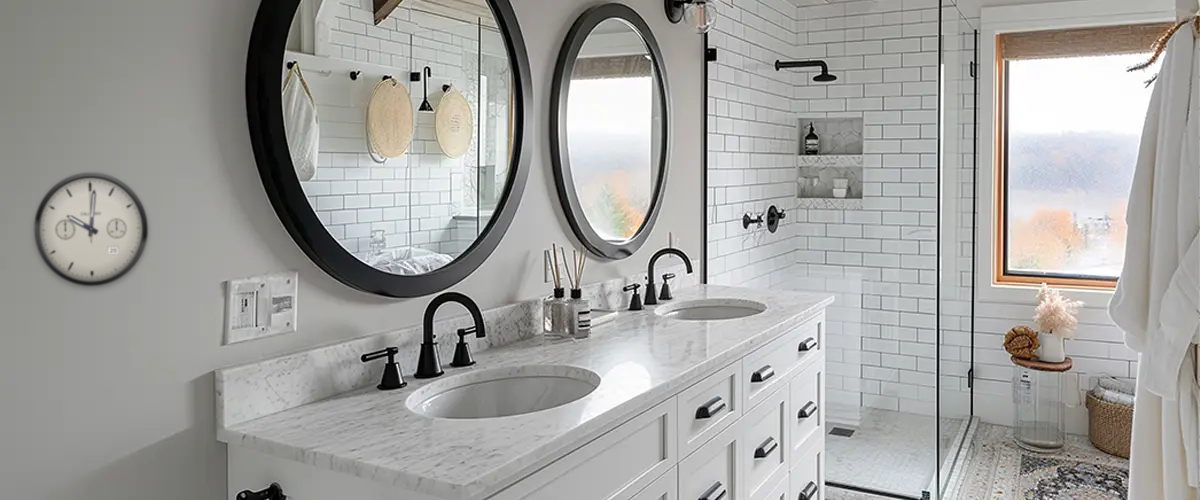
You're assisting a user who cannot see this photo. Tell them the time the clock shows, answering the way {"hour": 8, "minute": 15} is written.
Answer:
{"hour": 10, "minute": 1}
